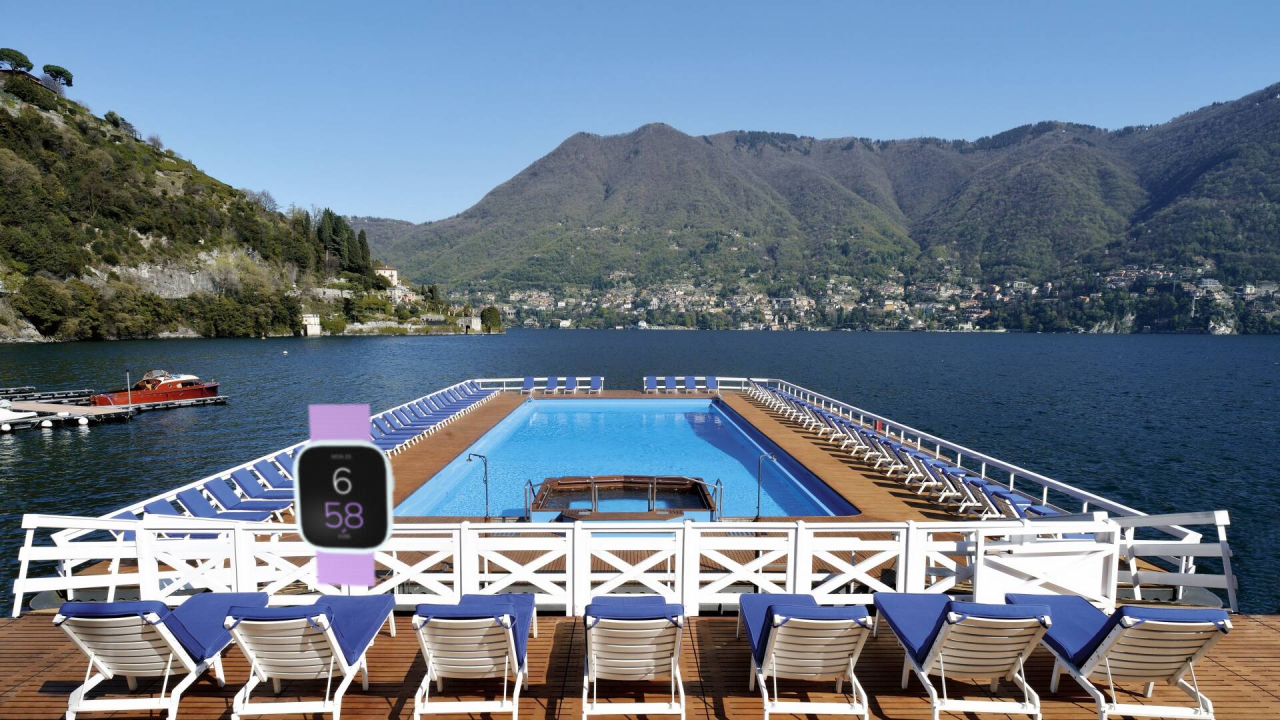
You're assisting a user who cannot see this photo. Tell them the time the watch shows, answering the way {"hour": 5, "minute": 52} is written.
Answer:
{"hour": 6, "minute": 58}
